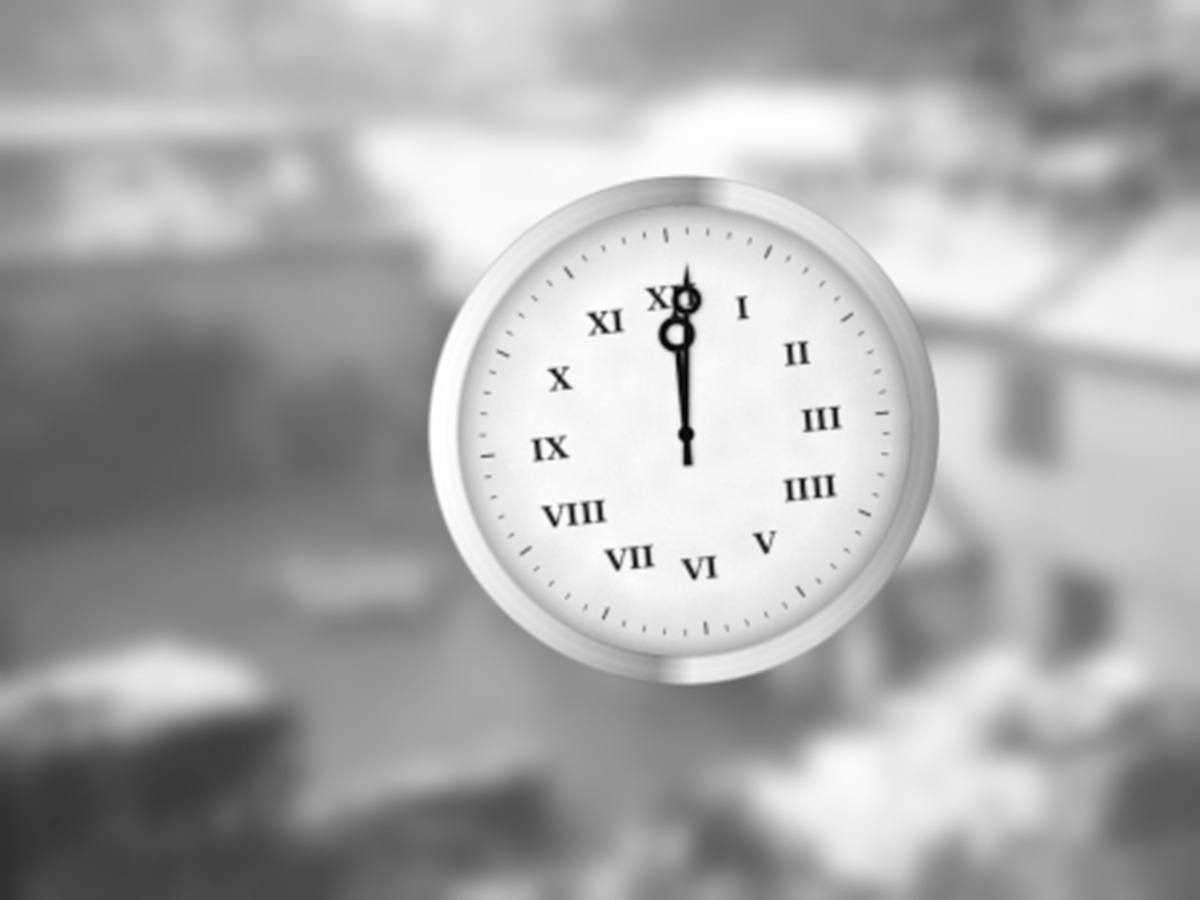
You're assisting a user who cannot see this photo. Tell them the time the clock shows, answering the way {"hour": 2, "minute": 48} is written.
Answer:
{"hour": 12, "minute": 1}
